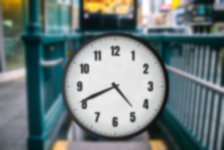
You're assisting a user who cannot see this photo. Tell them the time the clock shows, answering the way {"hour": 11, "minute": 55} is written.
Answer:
{"hour": 4, "minute": 41}
